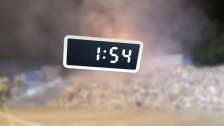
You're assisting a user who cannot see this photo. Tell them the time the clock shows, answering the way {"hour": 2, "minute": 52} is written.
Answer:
{"hour": 1, "minute": 54}
